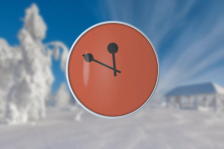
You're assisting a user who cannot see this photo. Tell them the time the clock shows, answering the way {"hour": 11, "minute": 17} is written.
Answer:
{"hour": 11, "minute": 49}
